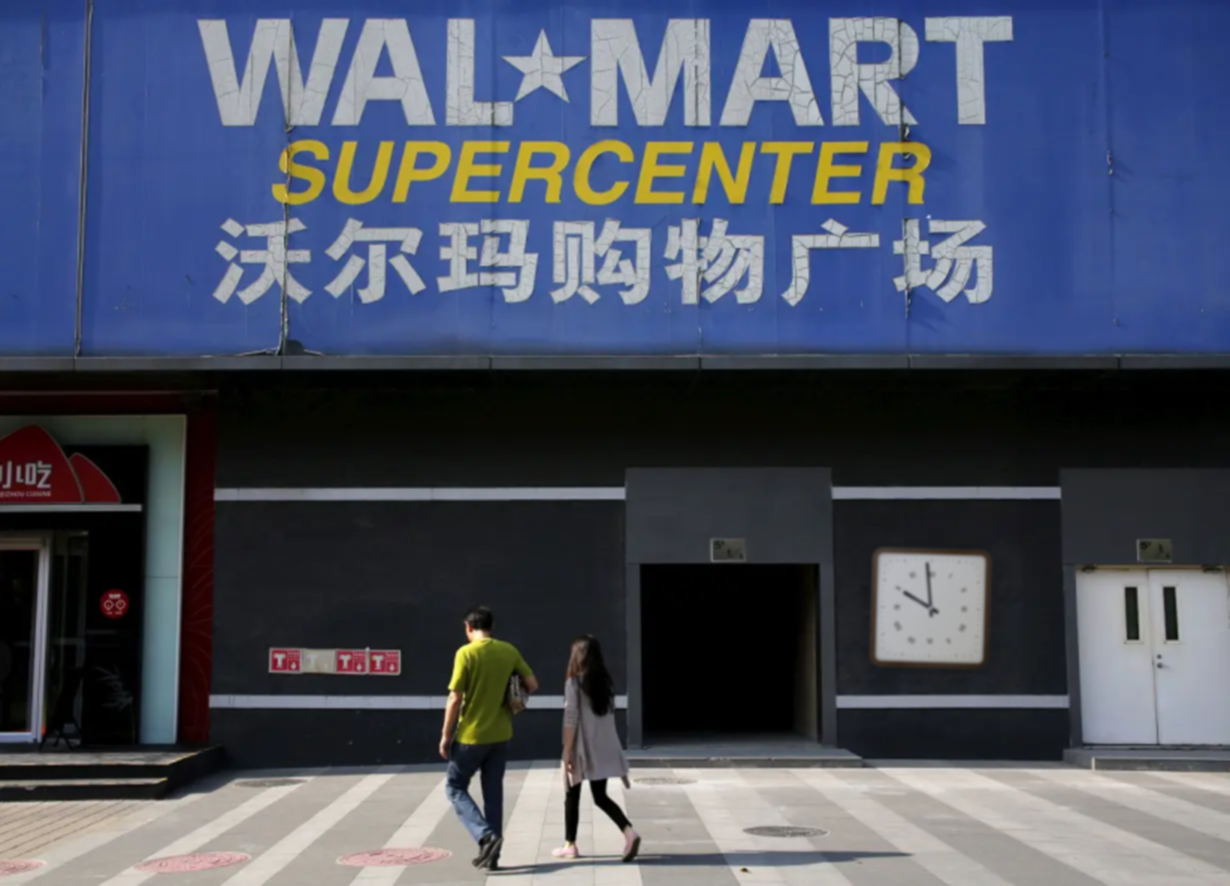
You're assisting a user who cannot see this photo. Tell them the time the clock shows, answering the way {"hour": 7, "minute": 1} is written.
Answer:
{"hour": 9, "minute": 59}
